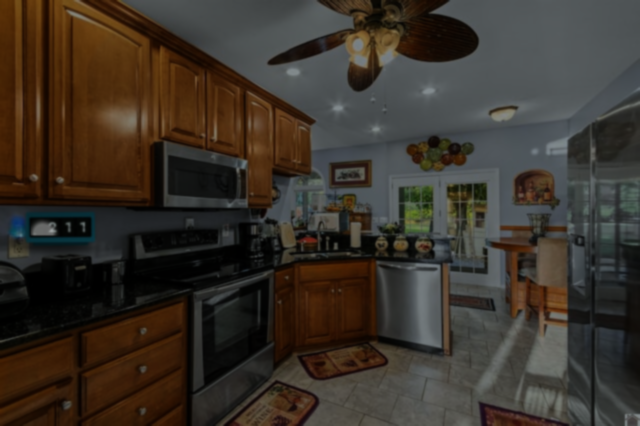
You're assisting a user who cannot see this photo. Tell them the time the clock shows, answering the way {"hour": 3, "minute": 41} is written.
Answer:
{"hour": 2, "minute": 11}
